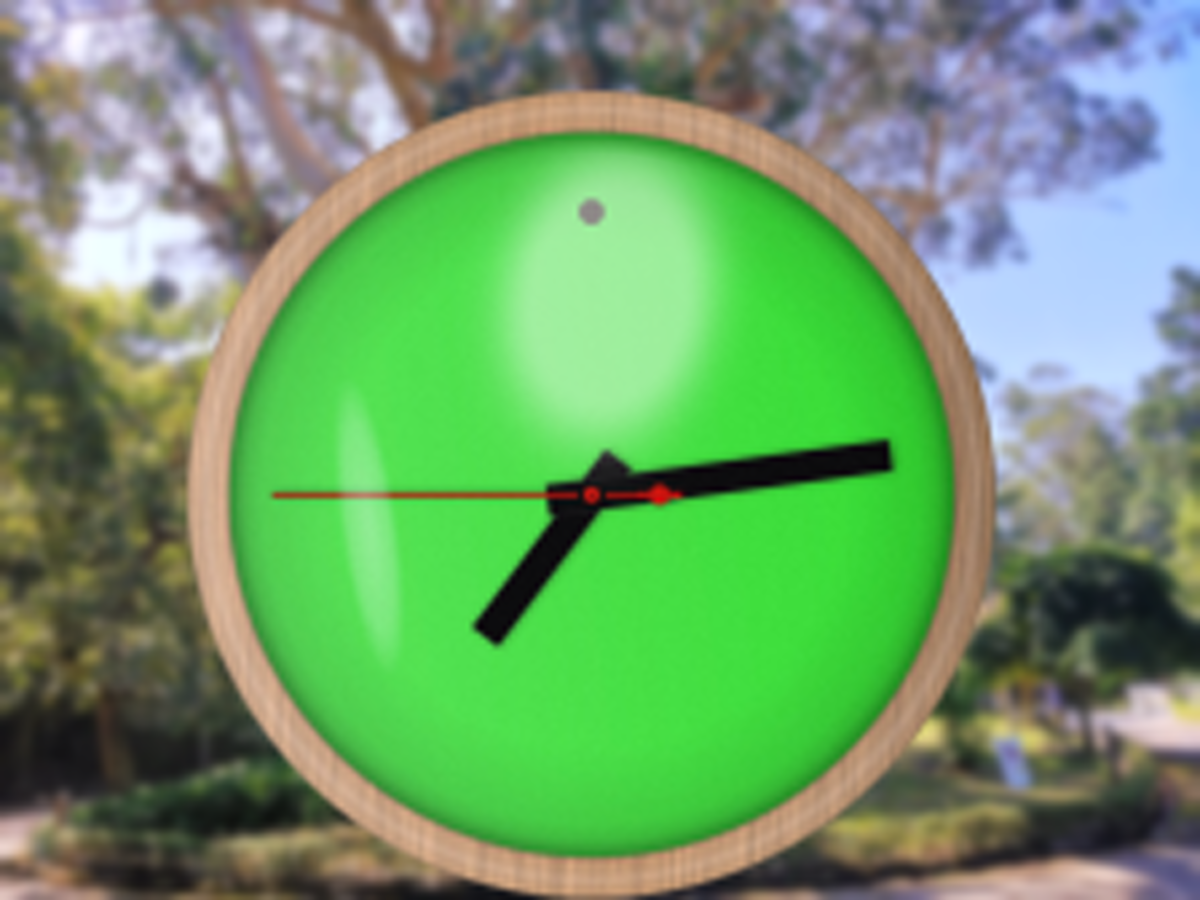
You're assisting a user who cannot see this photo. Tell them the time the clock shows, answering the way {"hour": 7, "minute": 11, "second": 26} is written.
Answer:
{"hour": 7, "minute": 13, "second": 45}
